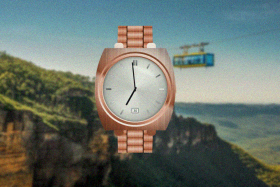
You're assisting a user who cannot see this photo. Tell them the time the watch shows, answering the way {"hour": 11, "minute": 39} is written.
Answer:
{"hour": 6, "minute": 59}
